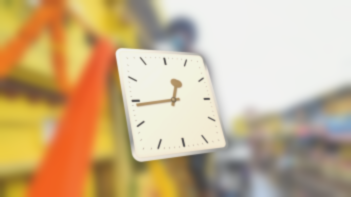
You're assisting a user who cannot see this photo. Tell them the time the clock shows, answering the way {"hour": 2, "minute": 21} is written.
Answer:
{"hour": 12, "minute": 44}
